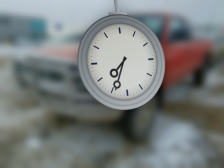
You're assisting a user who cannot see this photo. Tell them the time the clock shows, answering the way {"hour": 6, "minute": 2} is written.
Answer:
{"hour": 7, "minute": 34}
